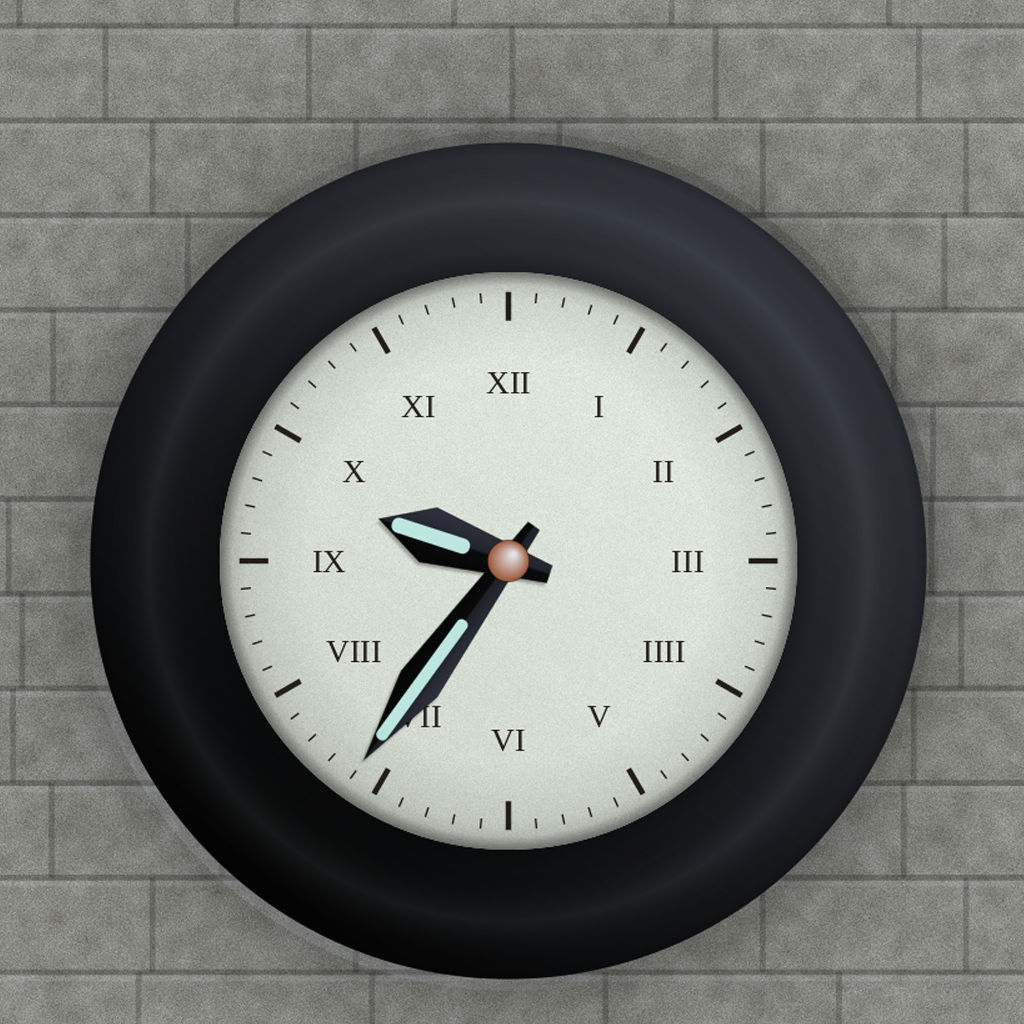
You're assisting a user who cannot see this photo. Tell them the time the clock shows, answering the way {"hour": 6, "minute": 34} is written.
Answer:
{"hour": 9, "minute": 36}
